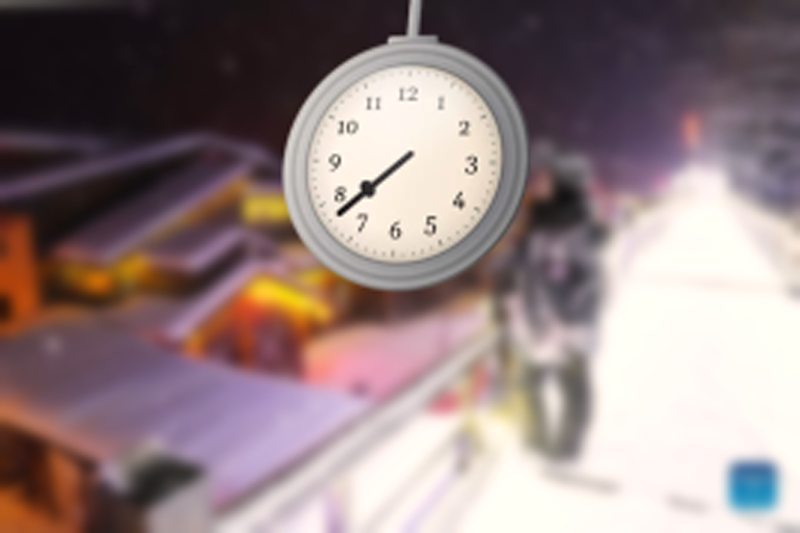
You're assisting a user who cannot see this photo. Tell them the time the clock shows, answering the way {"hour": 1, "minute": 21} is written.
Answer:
{"hour": 7, "minute": 38}
